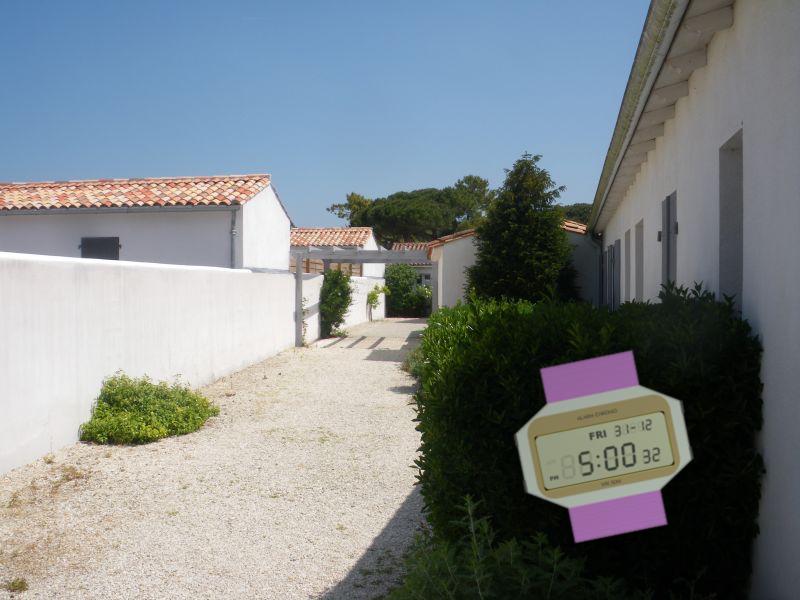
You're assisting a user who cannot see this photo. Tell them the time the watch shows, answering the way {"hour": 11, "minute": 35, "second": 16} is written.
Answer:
{"hour": 5, "minute": 0, "second": 32}
